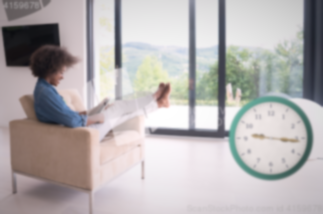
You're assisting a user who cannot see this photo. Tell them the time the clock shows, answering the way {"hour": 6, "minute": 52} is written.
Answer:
{"hour": 9, "minute": 16}
